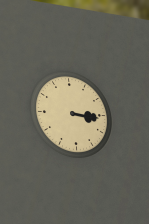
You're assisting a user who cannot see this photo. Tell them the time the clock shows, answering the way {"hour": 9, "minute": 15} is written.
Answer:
{"hour": 3, "minute": 16}
